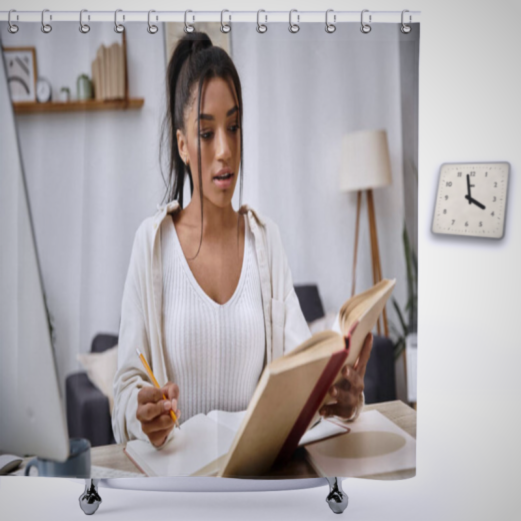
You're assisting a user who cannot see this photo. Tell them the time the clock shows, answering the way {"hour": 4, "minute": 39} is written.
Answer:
{"hour": 3, "minute": 58}
